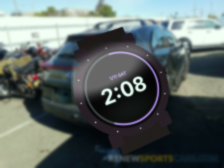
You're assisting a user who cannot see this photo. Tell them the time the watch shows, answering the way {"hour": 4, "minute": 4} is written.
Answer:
{"hour": 2, "minute": 8}
